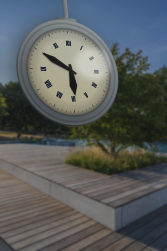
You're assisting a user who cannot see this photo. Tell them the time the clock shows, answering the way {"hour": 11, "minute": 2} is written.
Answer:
{"hour": 5, "minute": 50}
